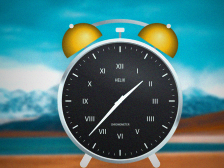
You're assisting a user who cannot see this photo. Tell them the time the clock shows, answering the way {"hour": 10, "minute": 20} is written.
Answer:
{"hour": 1, "minute": 37}
